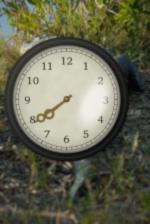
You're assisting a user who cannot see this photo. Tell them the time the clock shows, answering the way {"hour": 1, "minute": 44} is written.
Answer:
{"hour": 7, "minute": 39}
